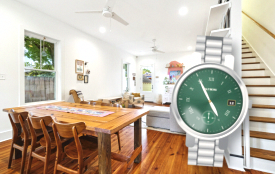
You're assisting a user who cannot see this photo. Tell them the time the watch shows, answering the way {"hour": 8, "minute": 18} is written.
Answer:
{"hour": 4, "minute": 55}
